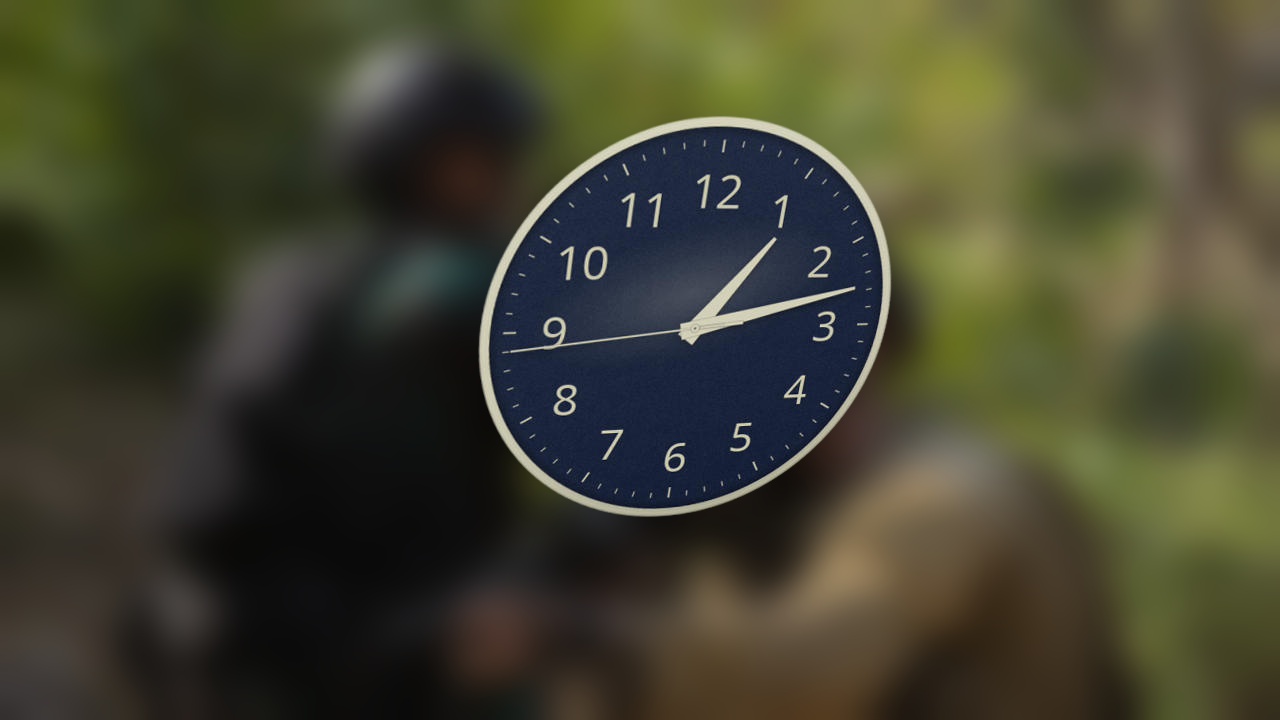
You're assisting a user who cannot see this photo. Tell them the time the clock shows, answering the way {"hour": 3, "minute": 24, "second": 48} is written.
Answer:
{"hour": 1, "minute": 12, "second": 44}
